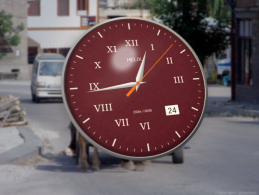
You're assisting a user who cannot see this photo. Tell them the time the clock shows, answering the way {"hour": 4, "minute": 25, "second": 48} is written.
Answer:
{"hour": 12, "minute": 44, "second": 8}
